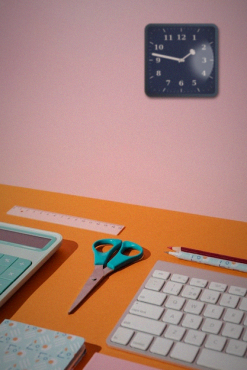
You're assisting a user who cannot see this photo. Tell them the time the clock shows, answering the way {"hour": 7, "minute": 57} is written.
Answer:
{"hour": 1, "minute": 47}
